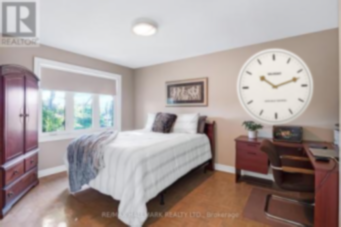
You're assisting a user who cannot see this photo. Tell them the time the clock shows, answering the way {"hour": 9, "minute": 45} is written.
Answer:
{"hour": 10, "minute": 12}
